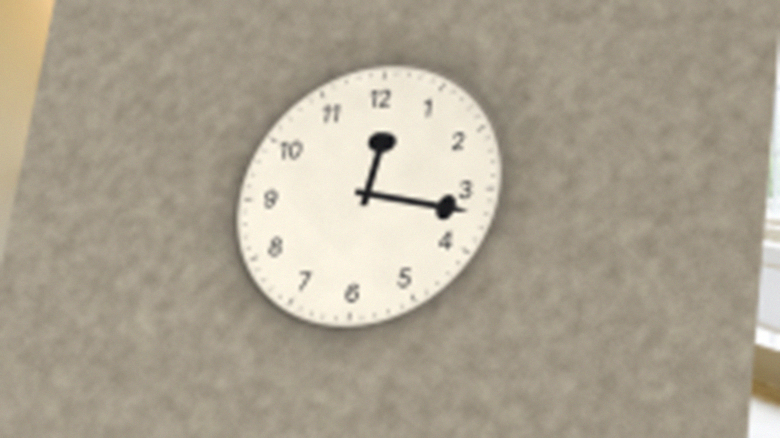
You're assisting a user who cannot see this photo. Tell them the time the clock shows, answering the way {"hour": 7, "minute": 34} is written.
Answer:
{"hour": 12, "minute": 17}
